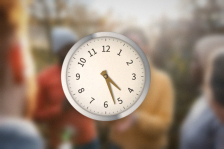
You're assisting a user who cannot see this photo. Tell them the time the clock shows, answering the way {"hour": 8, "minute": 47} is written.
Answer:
{"hour": 4, "minute": 27}
